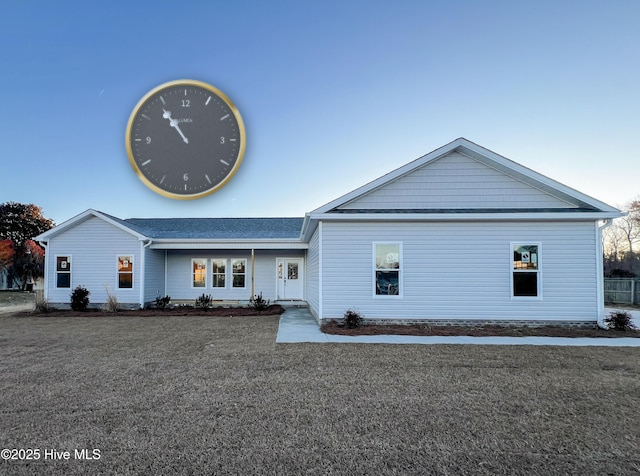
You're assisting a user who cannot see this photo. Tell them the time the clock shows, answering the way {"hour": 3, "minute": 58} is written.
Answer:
{"hour": 10, "minute": 54}
